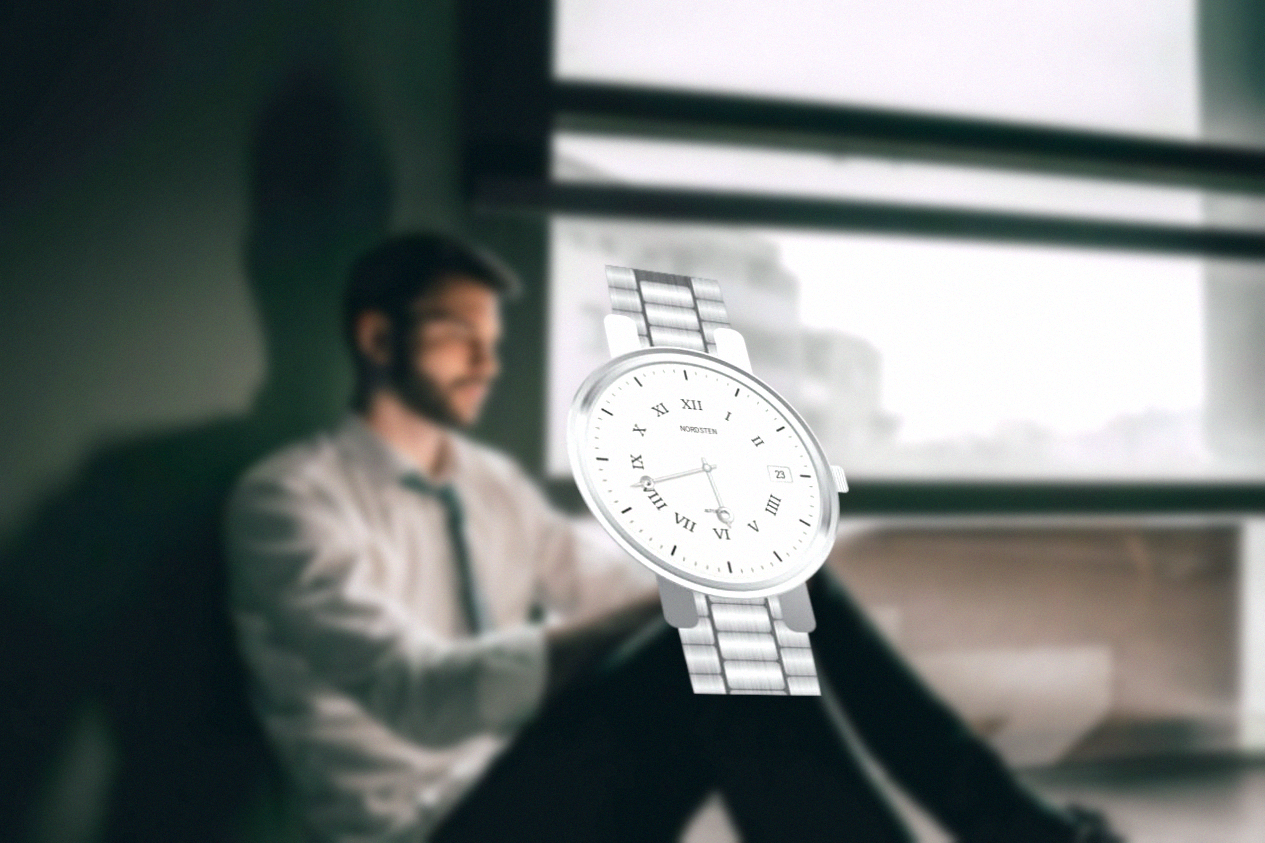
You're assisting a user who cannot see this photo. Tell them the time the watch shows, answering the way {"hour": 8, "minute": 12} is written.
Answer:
{"hour": 5, "minute": 42}
